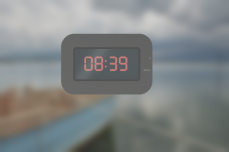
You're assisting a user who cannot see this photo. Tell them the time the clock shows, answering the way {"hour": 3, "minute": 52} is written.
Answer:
{"hour": 8, "minute": 39}
